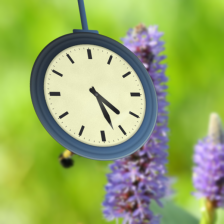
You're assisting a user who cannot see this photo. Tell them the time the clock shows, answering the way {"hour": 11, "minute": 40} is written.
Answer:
{"hour": 4, "minute": 27}
